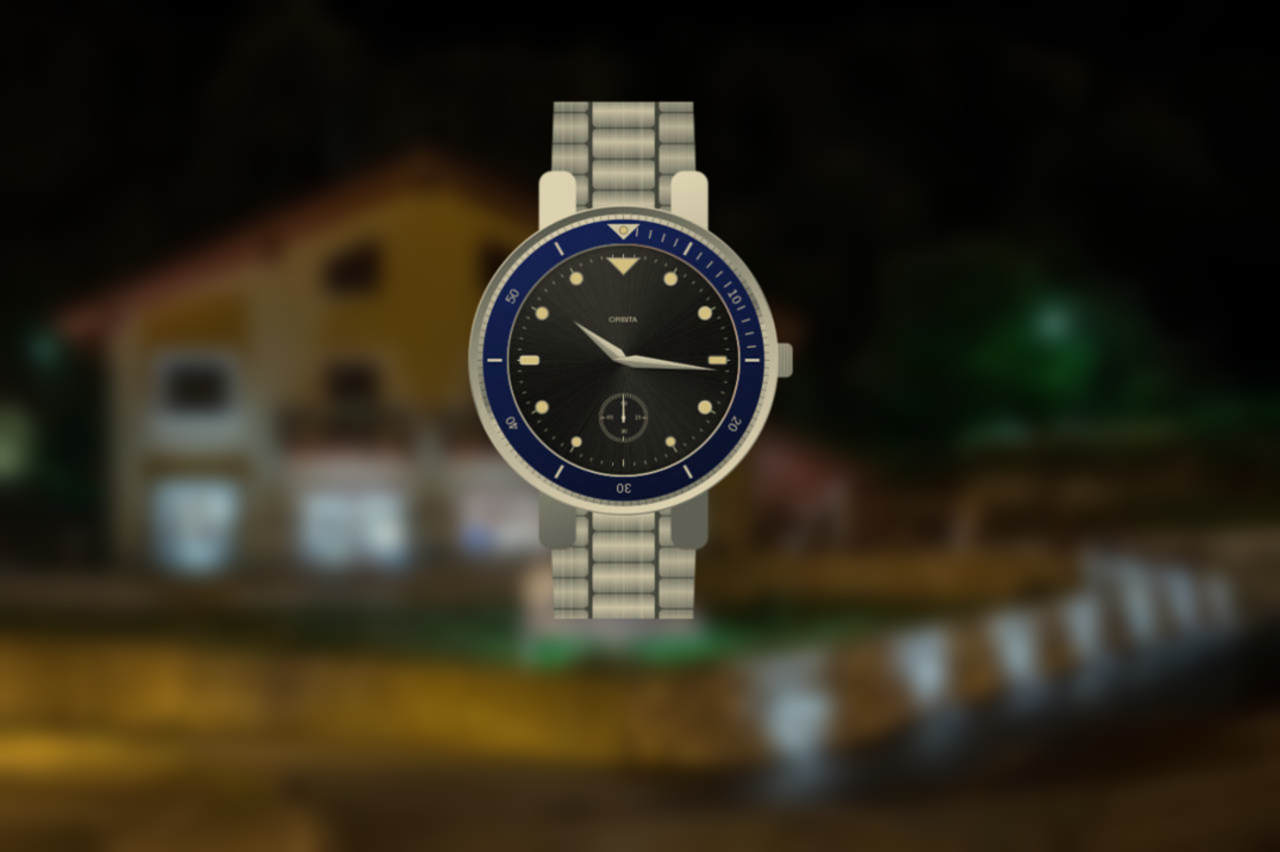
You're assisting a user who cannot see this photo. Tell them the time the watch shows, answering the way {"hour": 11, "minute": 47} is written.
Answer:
{"hour": 10, "minute": 16}
